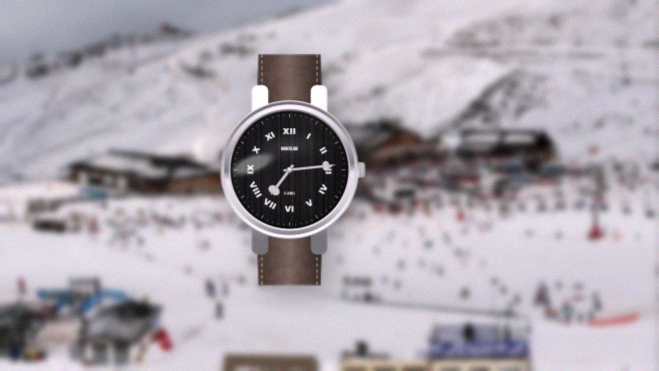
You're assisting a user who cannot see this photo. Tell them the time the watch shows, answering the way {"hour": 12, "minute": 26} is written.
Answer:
{"hour": 7, "minute": 14}
